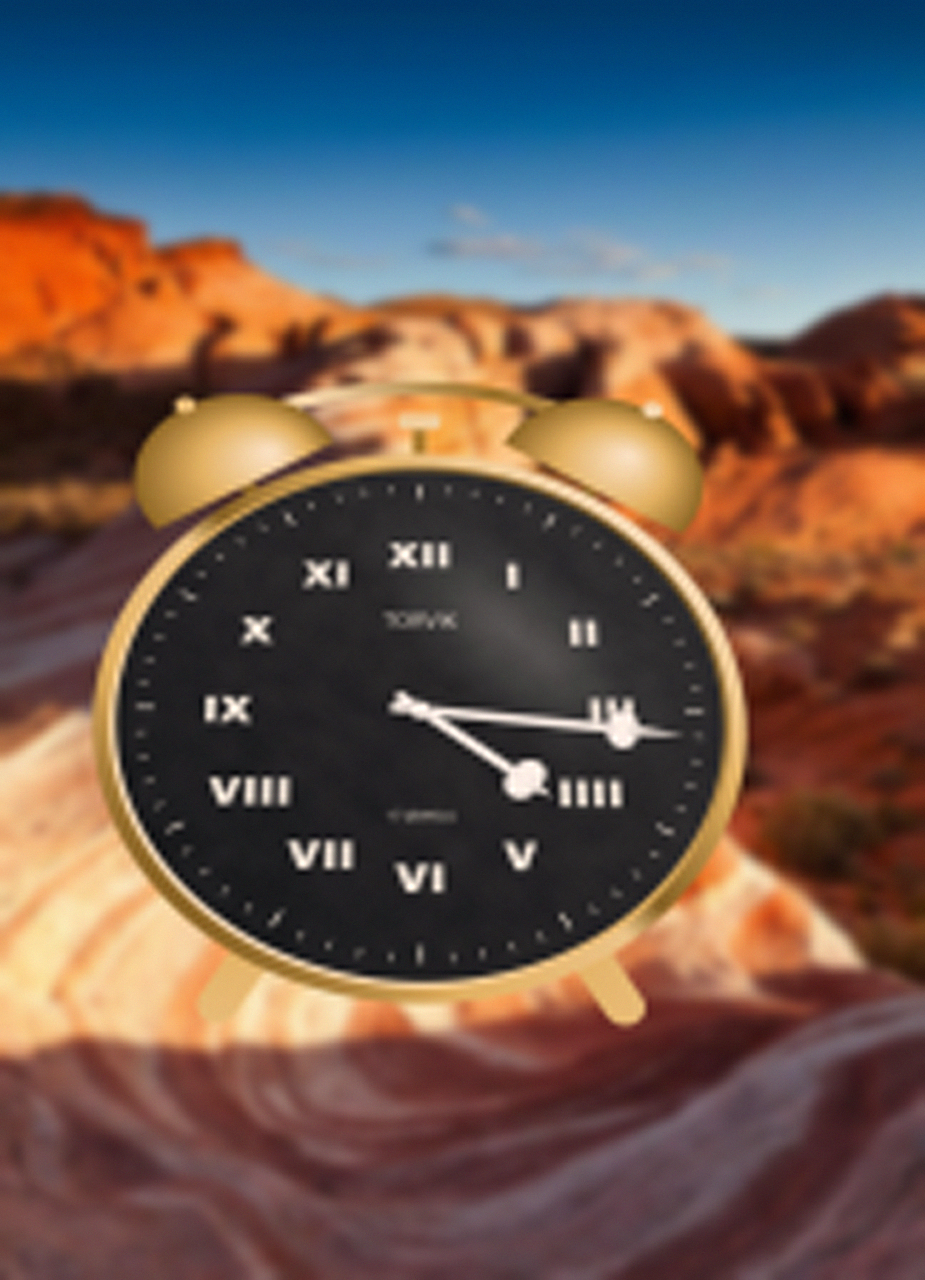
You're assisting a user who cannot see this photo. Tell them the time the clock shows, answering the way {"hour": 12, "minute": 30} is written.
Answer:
{"hour": 4, "minute": 16}
